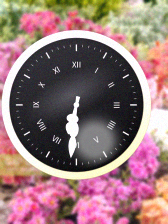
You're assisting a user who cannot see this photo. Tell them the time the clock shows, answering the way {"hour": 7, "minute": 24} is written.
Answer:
{"hour": 6, "minute": 31}
